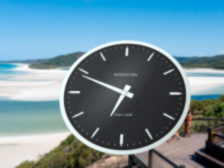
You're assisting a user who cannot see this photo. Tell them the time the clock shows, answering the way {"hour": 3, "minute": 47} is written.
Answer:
{"hour": 6, "minute": 49}
